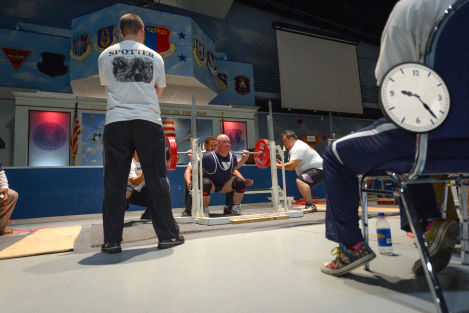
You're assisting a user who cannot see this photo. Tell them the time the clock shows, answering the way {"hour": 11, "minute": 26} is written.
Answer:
{"hour": 9, "minute": 23}
